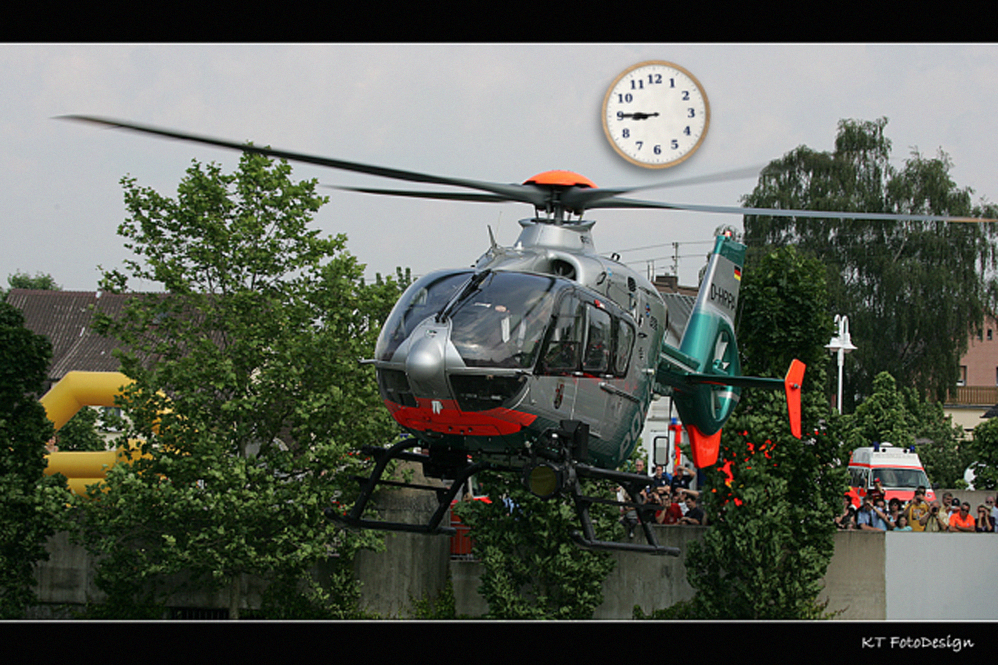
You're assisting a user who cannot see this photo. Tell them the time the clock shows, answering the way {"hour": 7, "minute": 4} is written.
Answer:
{"hour": 8, "minute": 45}
